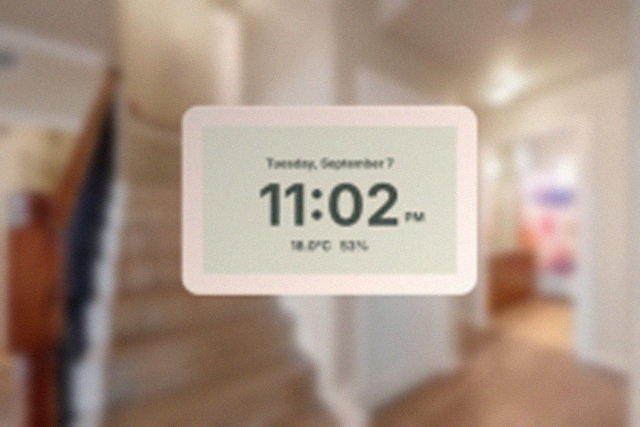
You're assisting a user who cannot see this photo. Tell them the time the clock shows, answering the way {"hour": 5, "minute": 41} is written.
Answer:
{"hour": 11, "minute": 2}
